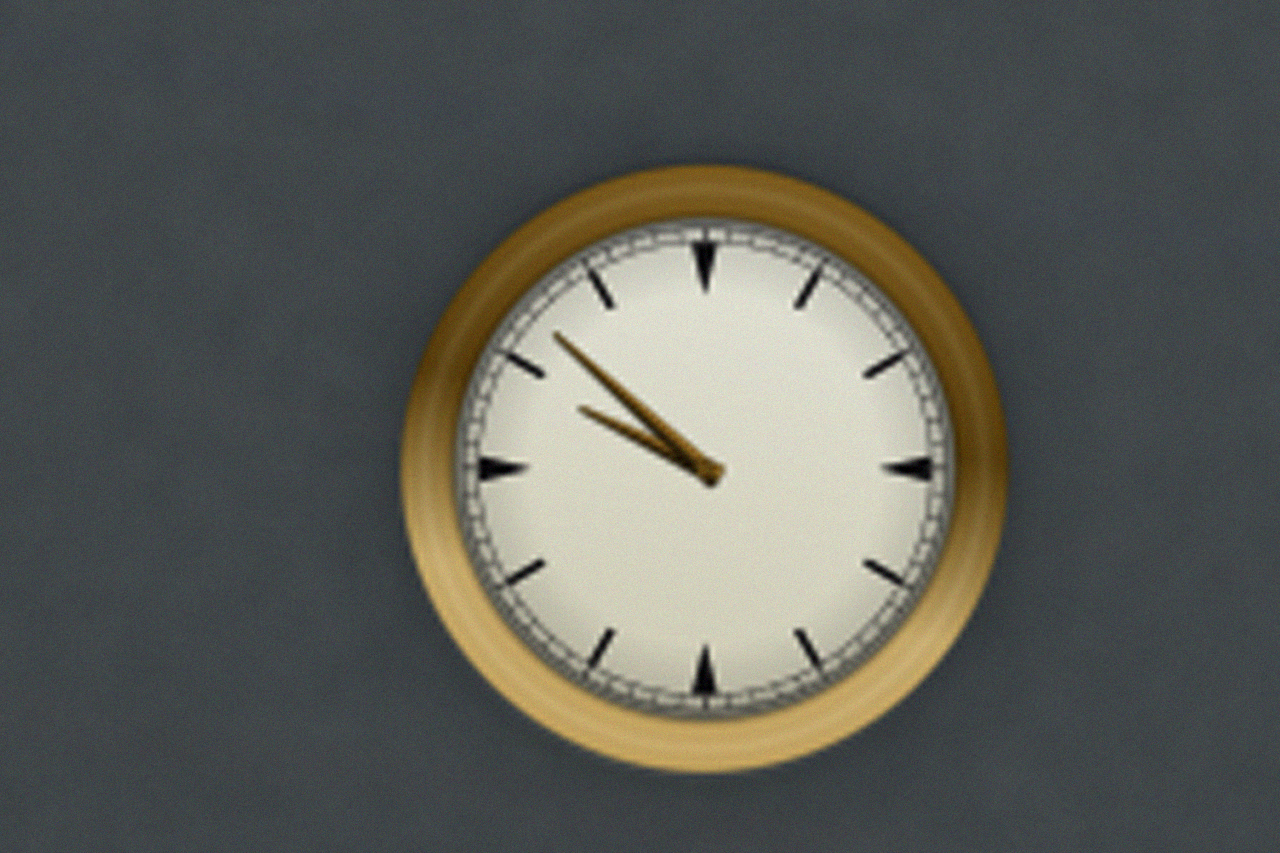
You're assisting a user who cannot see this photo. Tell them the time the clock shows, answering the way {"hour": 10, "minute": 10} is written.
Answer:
{"hour": 9, "minute": 52}
